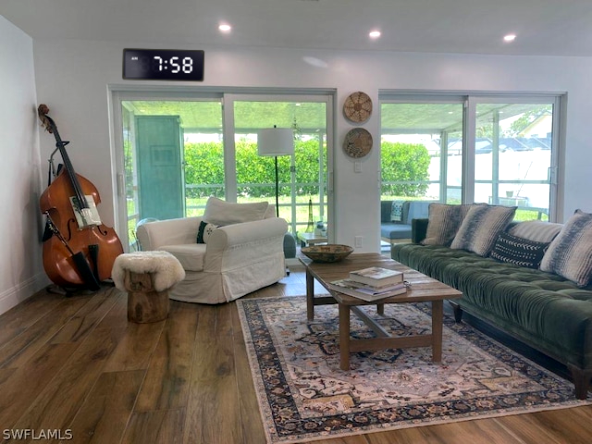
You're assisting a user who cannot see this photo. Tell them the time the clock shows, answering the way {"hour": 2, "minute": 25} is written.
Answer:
{"hour": 7, "minute": 58}
